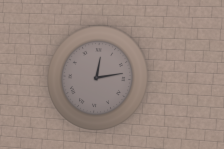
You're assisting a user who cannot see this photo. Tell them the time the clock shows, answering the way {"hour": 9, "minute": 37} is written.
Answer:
{"hour": 12, "minute": 13}
